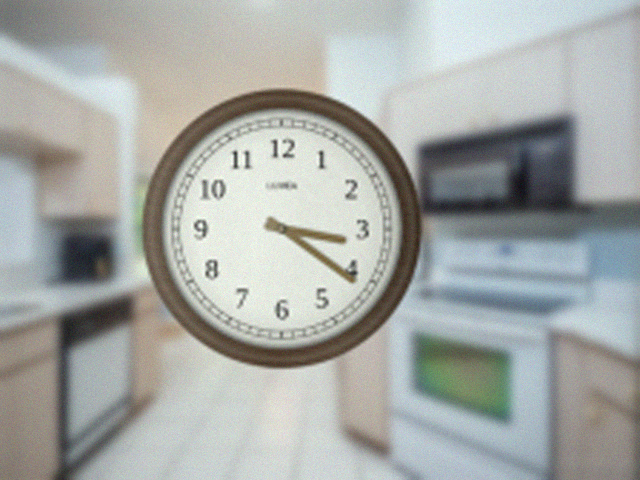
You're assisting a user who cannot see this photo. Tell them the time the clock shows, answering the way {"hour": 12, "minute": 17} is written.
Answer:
{"hour": 3, "minute": 21}
